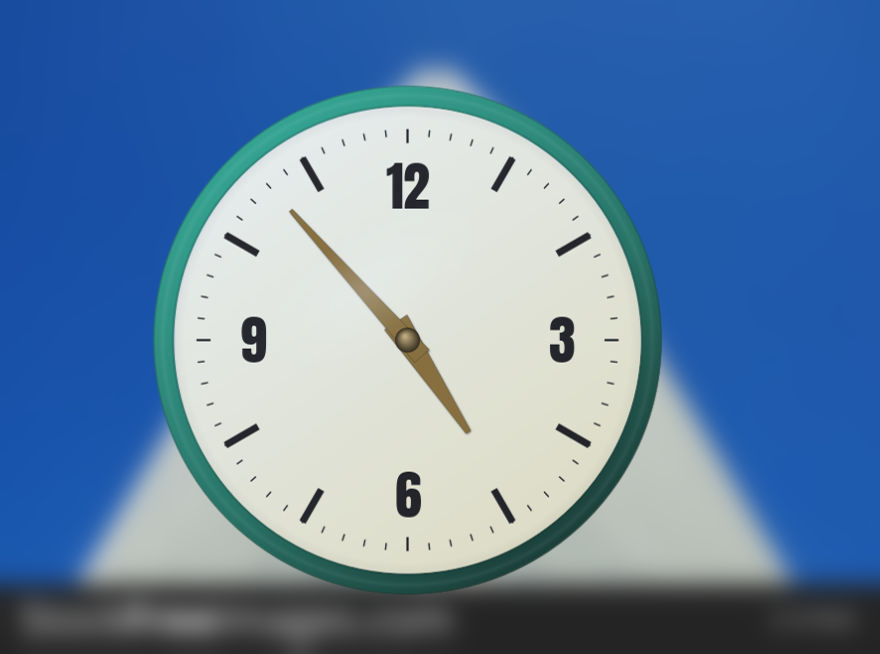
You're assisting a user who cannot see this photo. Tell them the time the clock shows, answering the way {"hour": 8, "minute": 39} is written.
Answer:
{"hour": 4, "minute": 53}
